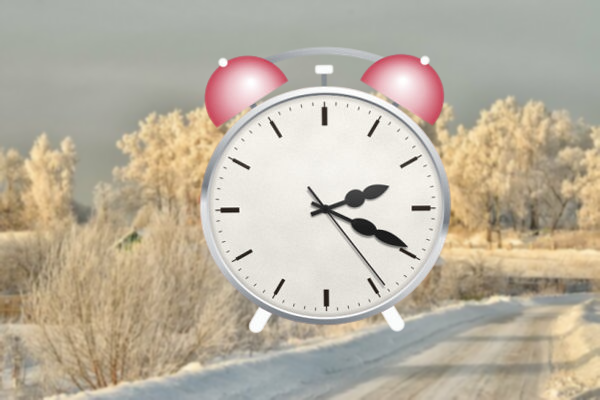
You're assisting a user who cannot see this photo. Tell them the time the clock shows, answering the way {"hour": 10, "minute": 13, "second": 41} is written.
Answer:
{"hour": 2, "minute": 19, "second": 24}
